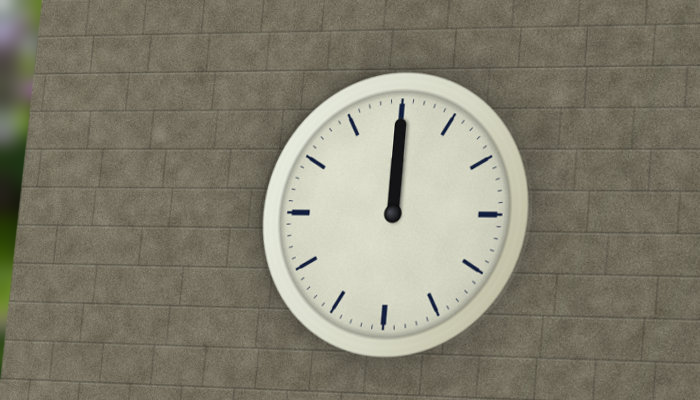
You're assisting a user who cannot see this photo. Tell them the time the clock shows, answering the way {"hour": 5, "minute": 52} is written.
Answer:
{"hour": 12, "minute": 0}
